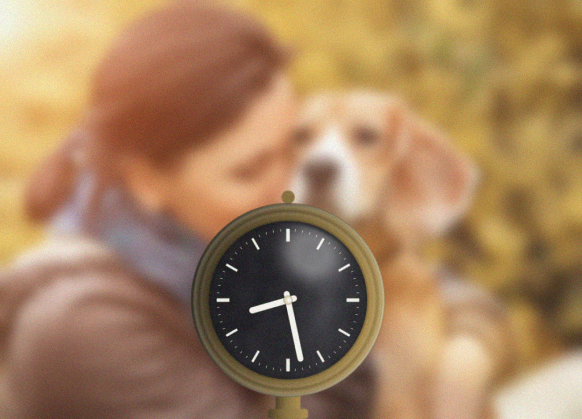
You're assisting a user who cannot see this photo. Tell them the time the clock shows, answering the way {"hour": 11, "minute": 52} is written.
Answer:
{"hour": 8, "minute": 28}
